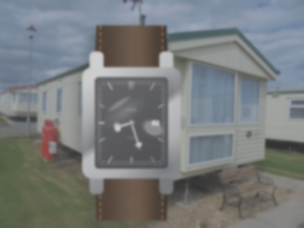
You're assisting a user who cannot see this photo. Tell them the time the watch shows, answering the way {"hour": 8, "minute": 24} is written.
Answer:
{"hour": 8, "minute": 27}
